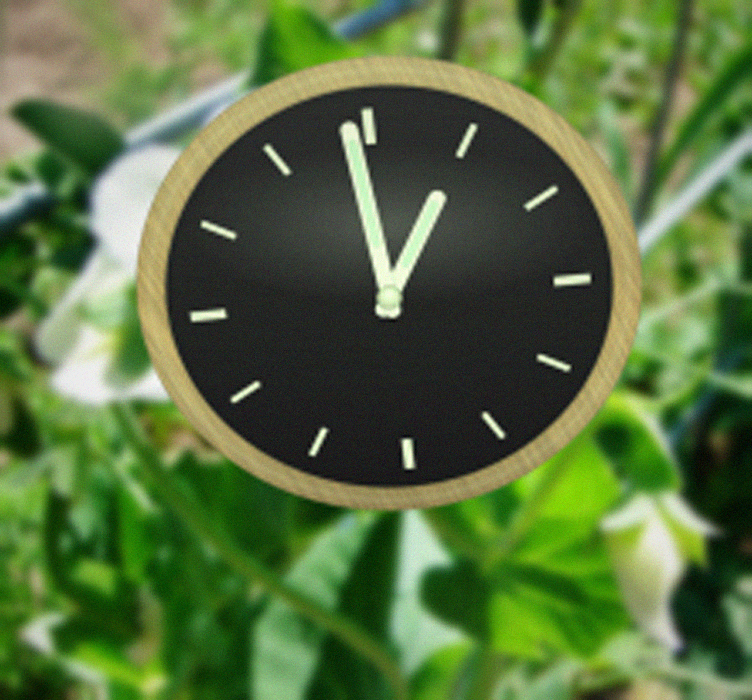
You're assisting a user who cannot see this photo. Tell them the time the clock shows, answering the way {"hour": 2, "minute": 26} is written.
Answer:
{"hour": 12, "minute": 59}
